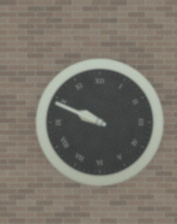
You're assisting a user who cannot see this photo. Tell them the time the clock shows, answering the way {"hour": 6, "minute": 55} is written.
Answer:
{"hour": 9, "minute": 49}
